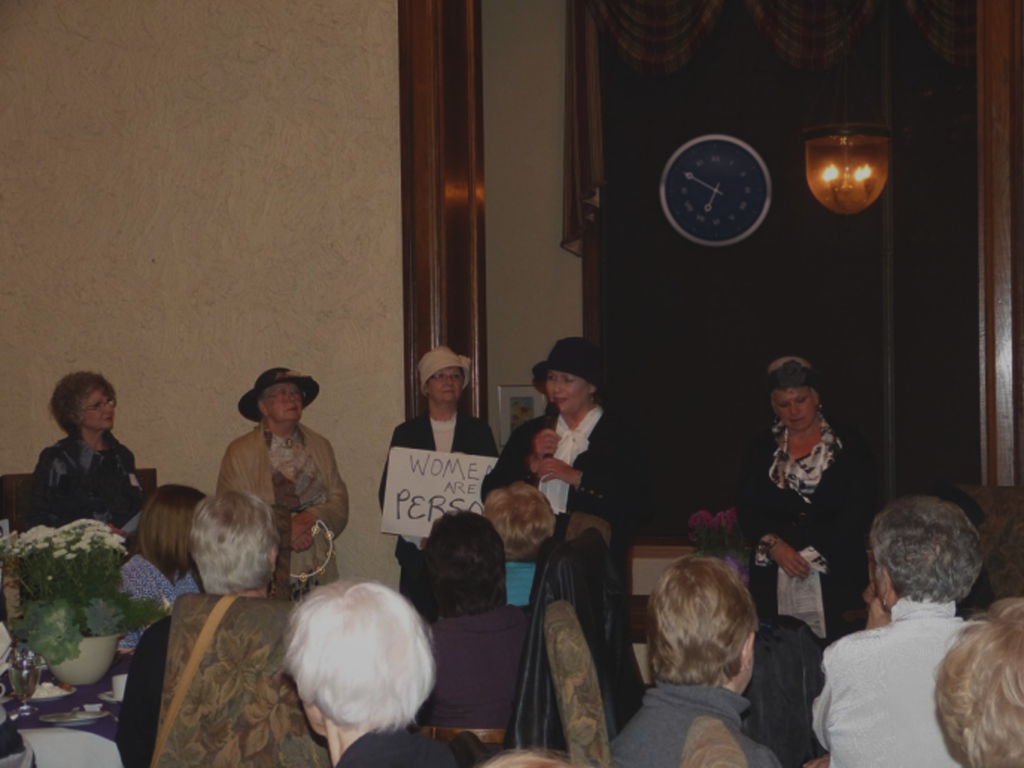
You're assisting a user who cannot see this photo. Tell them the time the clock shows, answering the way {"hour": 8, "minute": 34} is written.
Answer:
{"hour": 6, "minute": 50}
